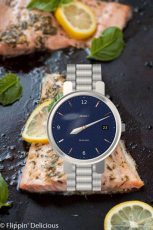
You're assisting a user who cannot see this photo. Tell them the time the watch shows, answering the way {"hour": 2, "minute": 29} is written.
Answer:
{"hour": 8, "minute": 11}
